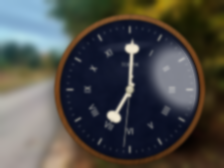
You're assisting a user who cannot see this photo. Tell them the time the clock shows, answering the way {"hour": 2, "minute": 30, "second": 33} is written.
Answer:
{"hour": 7, "minute": 0, "second": 31}
